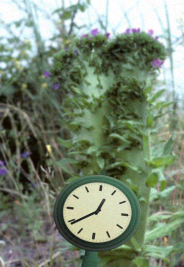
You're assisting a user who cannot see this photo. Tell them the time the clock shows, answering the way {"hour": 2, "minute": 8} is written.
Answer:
{"hour": 12, "minute": 39}
